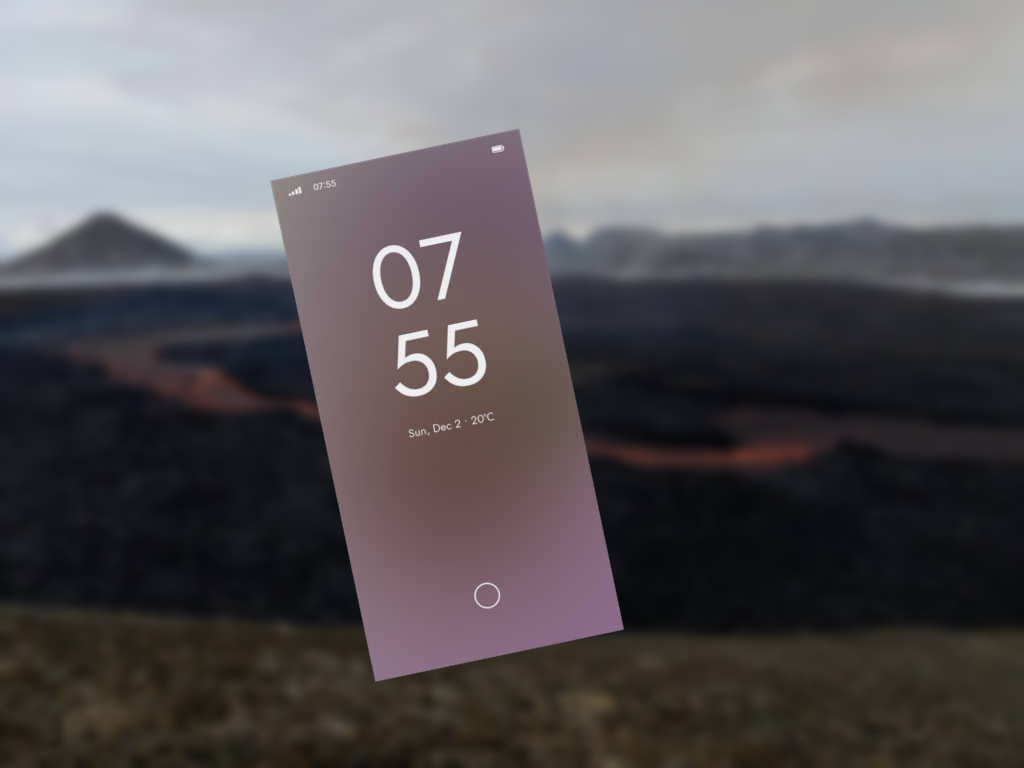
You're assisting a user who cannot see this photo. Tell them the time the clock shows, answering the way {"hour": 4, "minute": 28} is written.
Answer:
{"hour": 7, "minute": 55}
